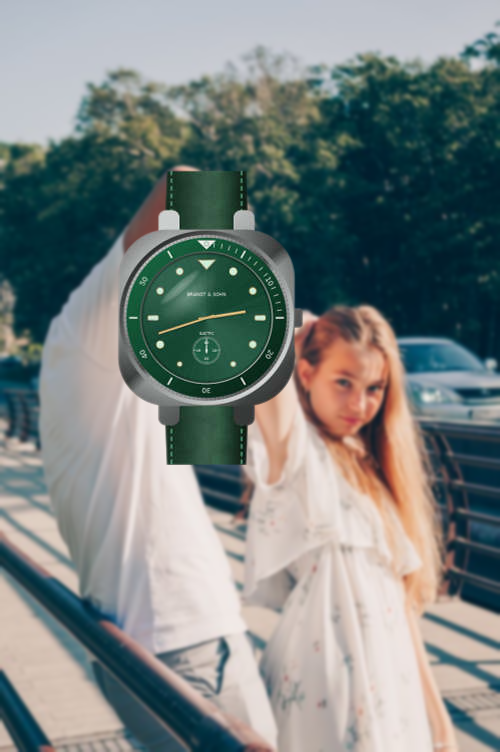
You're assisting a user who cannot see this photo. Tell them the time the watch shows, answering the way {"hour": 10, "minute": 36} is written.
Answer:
{"hour": 2, "minute": 42}
